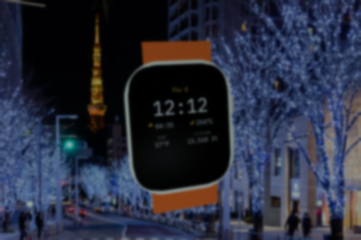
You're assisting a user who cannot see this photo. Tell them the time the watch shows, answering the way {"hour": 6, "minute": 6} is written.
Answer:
{"hour": 12, "minute": 12}
